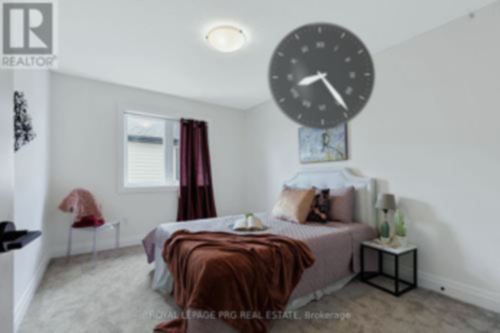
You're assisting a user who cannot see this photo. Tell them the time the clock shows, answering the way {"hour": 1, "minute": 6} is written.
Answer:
{"hour": 8, "minute": 24}
